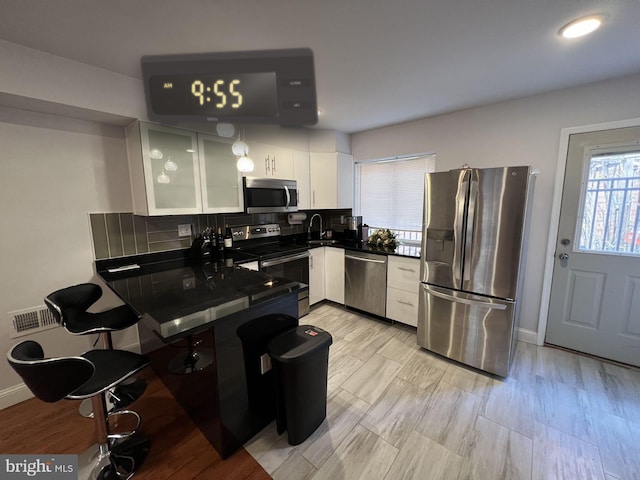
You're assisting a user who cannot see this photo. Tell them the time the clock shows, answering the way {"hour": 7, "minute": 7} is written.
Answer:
{"hour": 9, "minute": 55}
